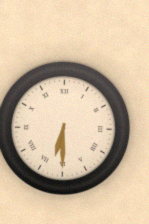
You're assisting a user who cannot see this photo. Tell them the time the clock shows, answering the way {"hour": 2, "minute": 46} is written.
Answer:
{"hour": 6, "minute": 30}
